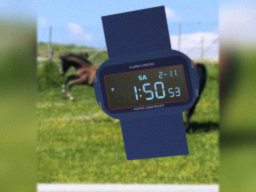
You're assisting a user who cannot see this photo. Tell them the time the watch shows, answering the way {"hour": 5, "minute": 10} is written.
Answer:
{"hour": 1, "minute": 50}
